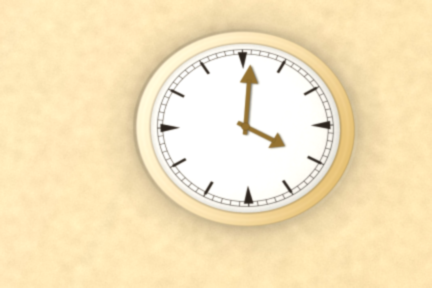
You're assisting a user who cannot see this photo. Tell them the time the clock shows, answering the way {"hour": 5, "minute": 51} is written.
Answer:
{"hour": 4, "minute": 1}
